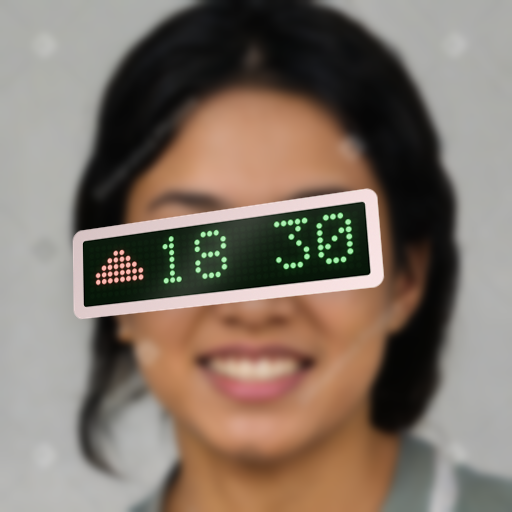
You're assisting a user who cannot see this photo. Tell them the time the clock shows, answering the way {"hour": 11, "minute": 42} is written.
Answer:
{"hour": 18, "minute": 30}
